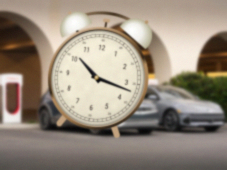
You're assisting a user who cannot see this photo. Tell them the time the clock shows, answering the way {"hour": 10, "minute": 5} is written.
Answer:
{"hour": 10, "minute": 17}
